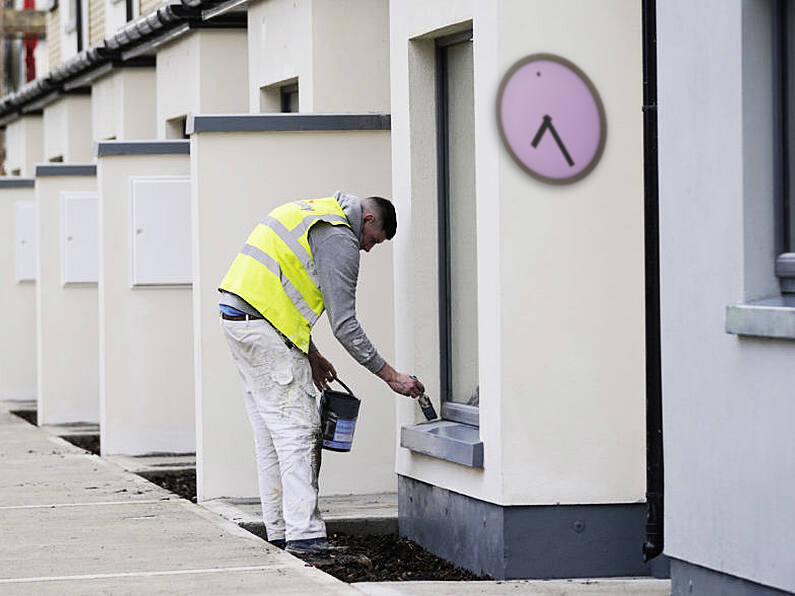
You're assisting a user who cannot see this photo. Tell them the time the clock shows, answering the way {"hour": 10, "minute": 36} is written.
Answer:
{"hour": 7, "minute": 26}
